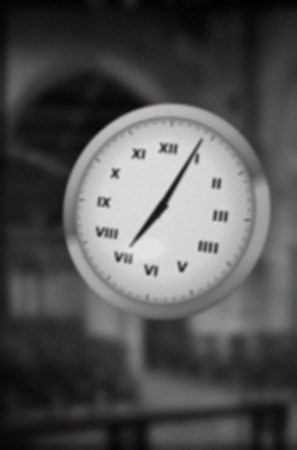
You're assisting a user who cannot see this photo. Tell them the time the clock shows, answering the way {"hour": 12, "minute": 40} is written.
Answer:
{"hour": 7, "minute": 4}
